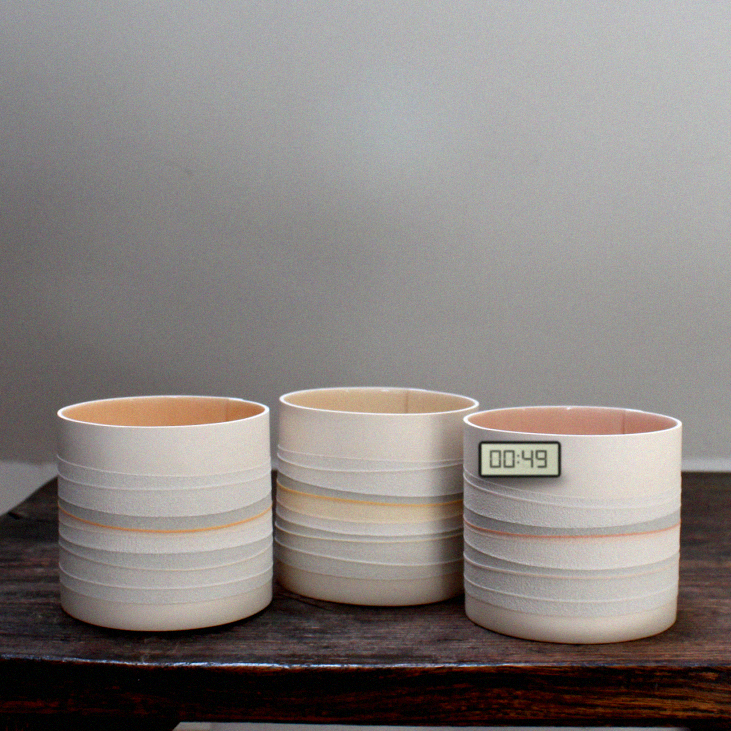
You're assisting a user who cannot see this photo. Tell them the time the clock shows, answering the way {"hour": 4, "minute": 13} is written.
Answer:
{"hour": 0, "minute": 49}
